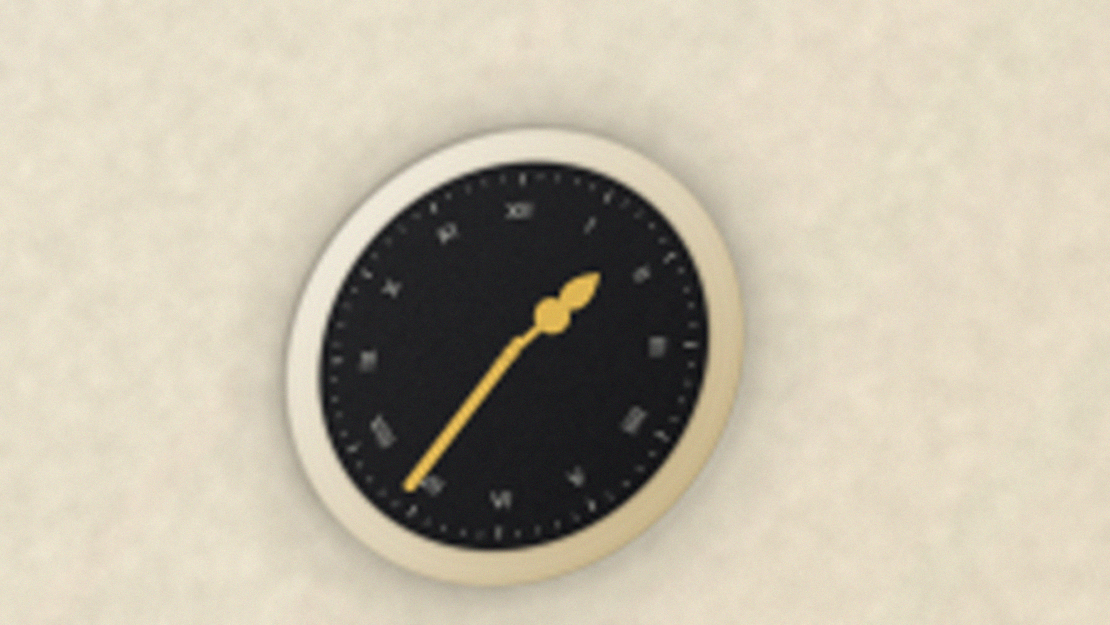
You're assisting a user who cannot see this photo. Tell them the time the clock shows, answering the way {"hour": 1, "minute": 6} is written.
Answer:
{"hour": 1, "minute": 36}
